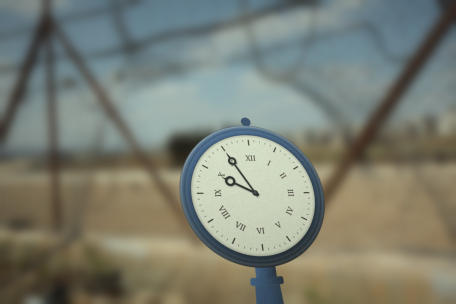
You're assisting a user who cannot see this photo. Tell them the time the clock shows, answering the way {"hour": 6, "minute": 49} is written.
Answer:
{"hour": 9, "minute": 55}
